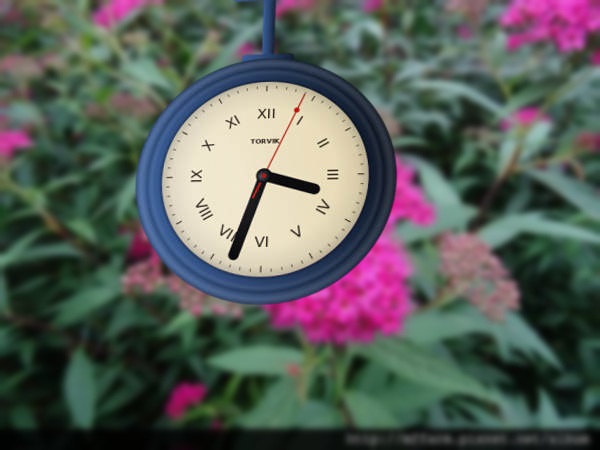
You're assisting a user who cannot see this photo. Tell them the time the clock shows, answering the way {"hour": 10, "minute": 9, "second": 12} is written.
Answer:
{"hour": 3, "minute": 33, "second": 4}
